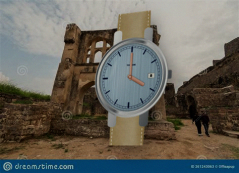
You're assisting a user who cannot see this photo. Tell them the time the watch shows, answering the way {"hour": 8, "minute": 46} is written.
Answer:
{"hour": 4, "minute": 0}
